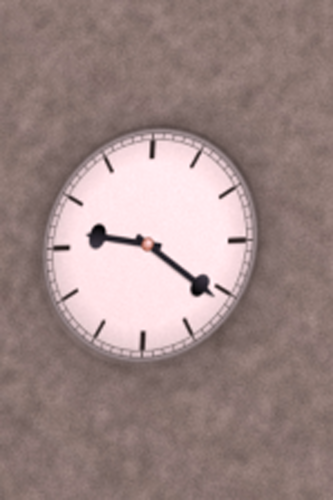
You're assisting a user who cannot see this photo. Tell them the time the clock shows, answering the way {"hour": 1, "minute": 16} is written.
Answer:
{"hour": 9, "minute": 21}
